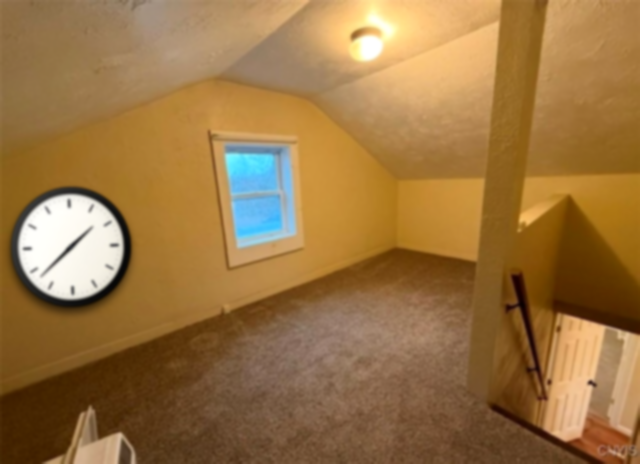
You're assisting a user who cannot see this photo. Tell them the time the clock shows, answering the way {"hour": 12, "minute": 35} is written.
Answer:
{"hour": 1, "minute": 38}
